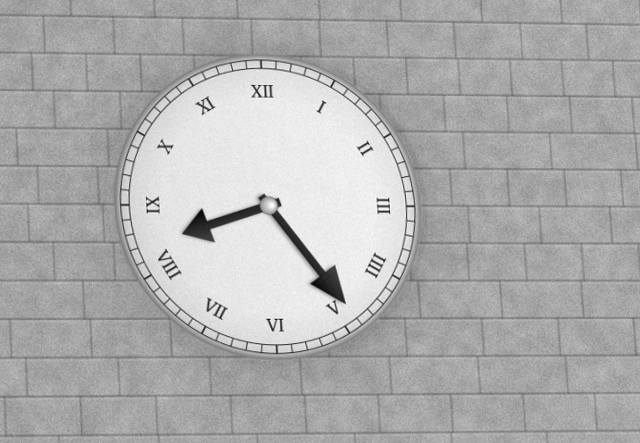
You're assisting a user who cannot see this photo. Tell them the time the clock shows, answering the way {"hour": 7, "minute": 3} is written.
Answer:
{"hour": 8, "minute": 24}
